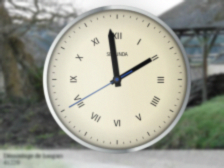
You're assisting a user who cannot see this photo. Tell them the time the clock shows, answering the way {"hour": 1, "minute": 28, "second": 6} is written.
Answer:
{"hour": 1, "minute": 58, "second": 40}
